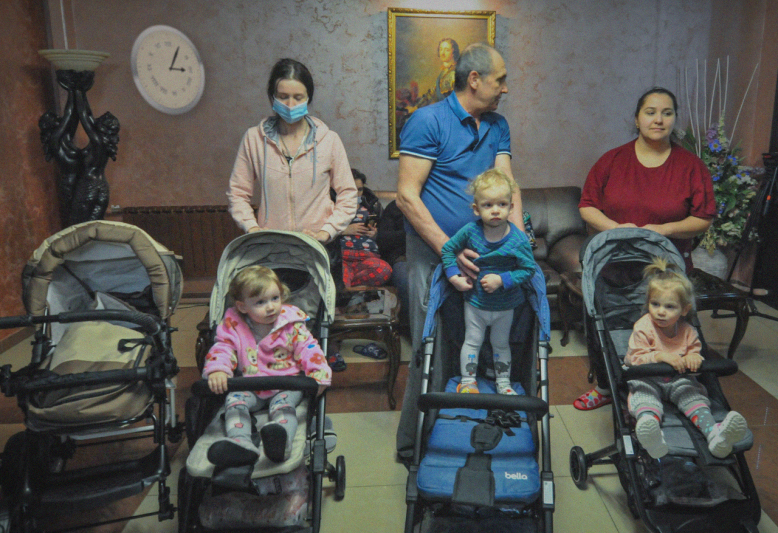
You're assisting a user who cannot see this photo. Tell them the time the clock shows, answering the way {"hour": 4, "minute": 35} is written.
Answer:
{"hour": 3, "minute": 5}
